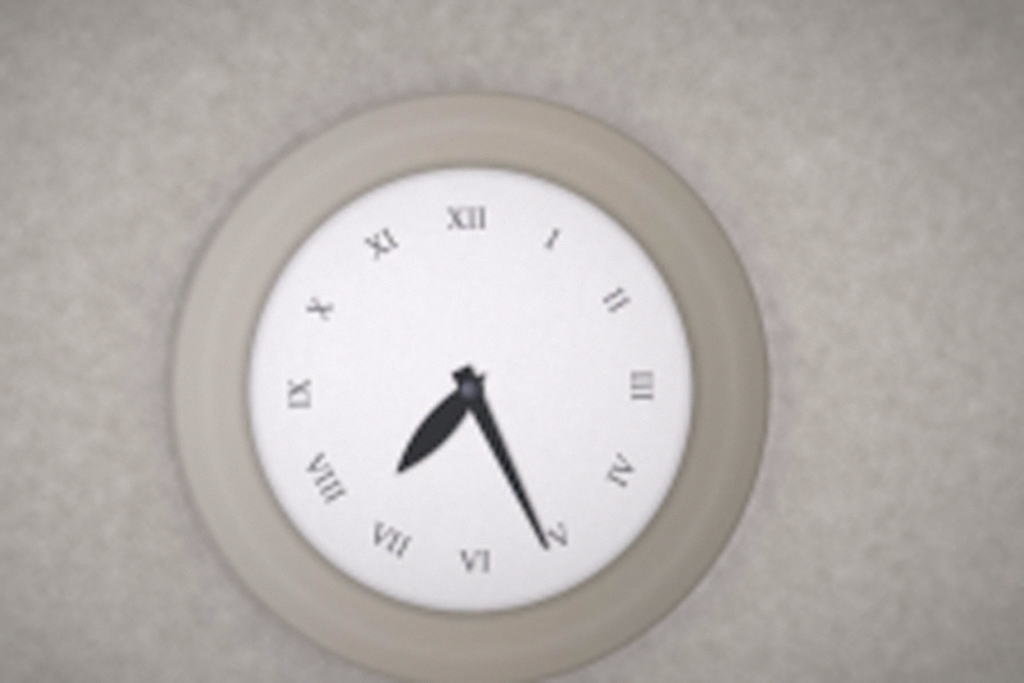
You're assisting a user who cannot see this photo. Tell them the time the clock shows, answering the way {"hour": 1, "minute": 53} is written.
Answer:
{"hour": 7, "minute": 26}
